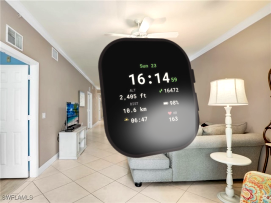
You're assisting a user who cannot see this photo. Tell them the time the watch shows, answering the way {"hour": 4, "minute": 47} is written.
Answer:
{"hour": 16, "minute": 14}
